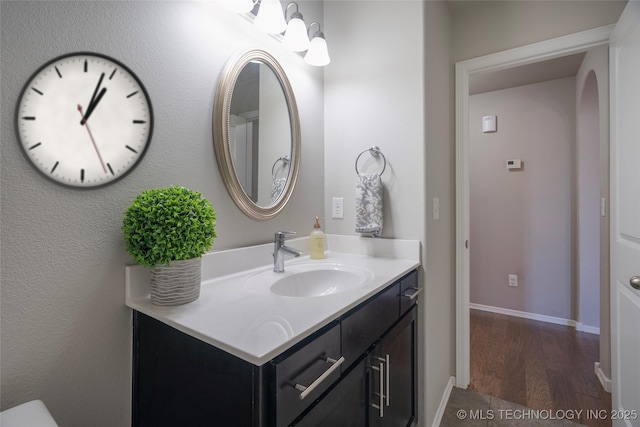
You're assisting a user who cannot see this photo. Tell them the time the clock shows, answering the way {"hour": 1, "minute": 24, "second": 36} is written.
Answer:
{"hour": 1, "minute": 3, "second": 26}
